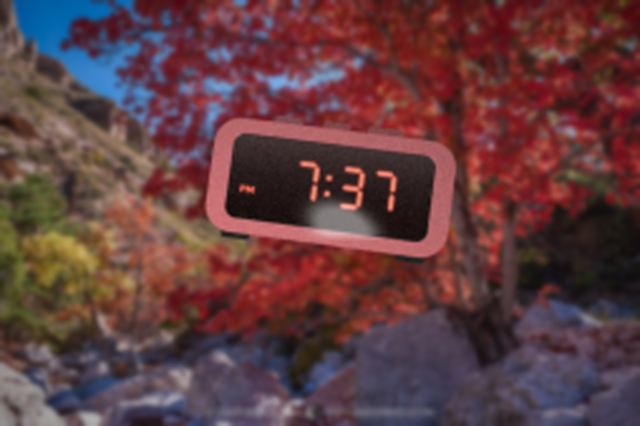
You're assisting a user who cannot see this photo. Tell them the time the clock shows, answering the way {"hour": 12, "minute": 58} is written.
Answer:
{"hour": 7, "minute": 37}
